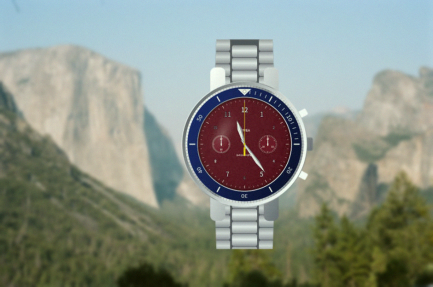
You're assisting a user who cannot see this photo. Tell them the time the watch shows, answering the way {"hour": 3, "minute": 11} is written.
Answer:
{"hour": 11, "minute": 24}
